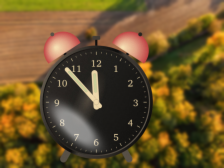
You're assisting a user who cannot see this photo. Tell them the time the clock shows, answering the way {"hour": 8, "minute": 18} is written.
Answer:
{"hour": 11, "minute": 53}
